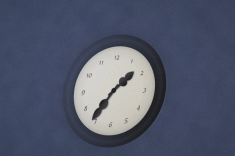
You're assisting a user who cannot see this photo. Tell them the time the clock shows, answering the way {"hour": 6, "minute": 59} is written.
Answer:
{"hour": 1, "minute": 36}
